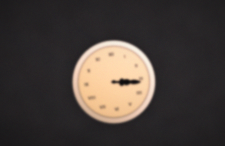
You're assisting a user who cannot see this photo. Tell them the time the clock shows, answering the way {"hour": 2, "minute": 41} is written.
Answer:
{"hour": 3, "minute": 16}
